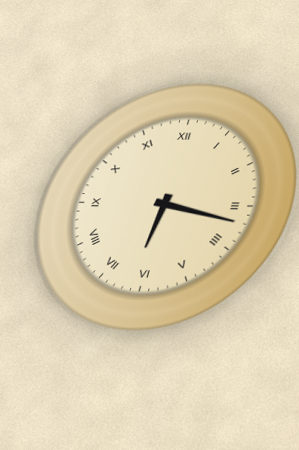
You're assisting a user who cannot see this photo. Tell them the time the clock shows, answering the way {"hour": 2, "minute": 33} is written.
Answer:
{"hour": 6, "minute": 17}
